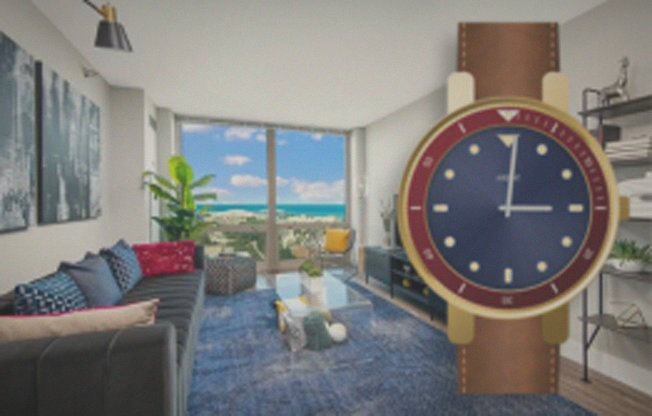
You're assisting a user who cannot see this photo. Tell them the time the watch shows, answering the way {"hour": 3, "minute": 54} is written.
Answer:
{"hour": 3, "minute": 1}
